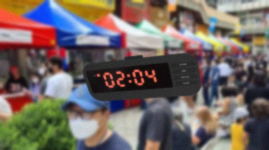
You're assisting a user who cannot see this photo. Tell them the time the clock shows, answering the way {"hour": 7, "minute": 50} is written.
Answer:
{"hour": 2, "minute": 4}
